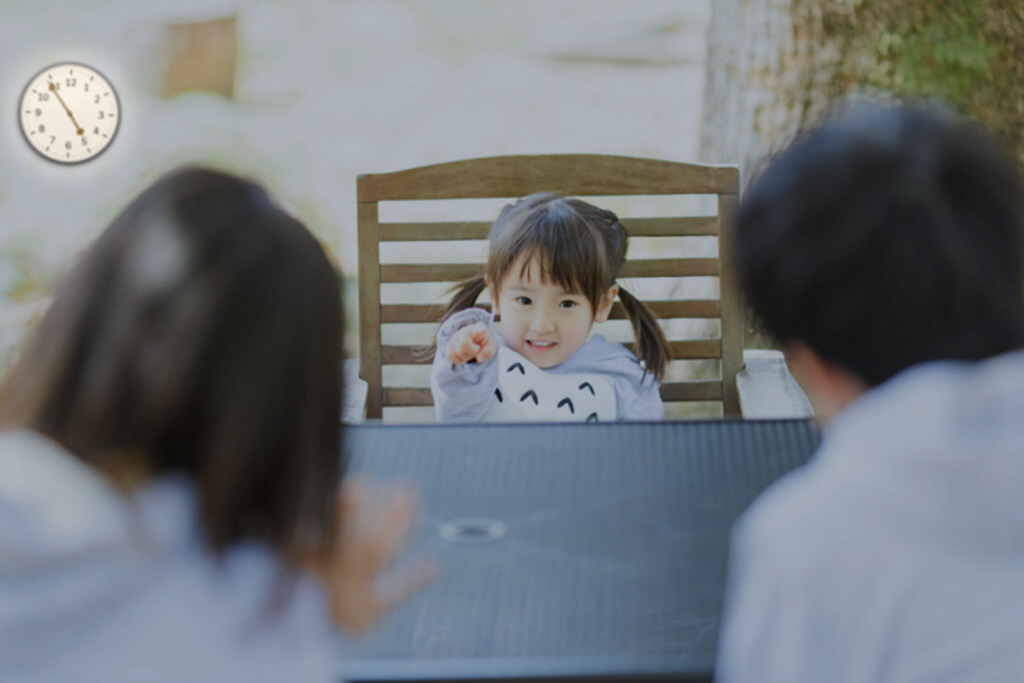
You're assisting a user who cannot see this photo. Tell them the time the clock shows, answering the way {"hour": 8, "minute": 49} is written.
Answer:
{"hour": 4, "minute": 54}
